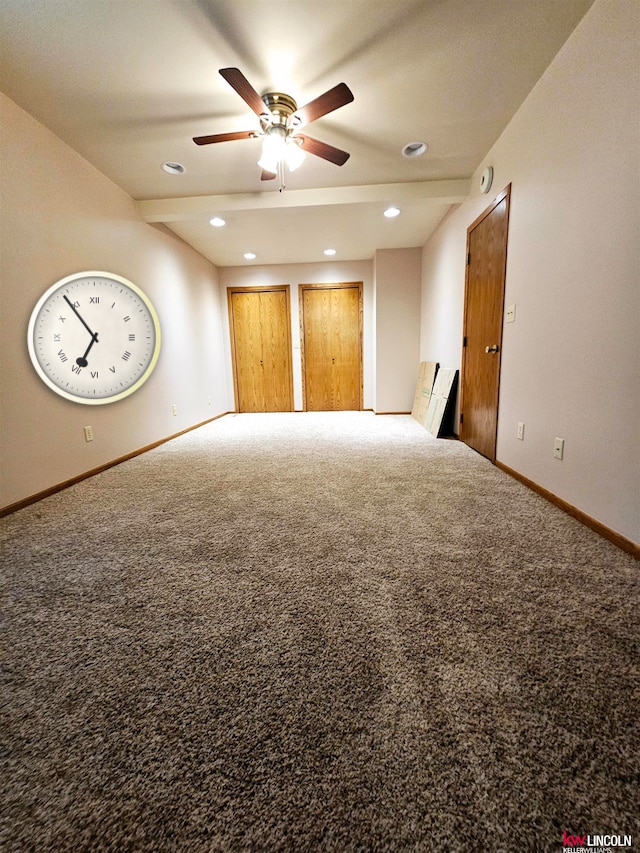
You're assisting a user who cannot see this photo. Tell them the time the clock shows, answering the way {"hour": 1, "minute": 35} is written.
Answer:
{"hour": 6, "minute": 54}
